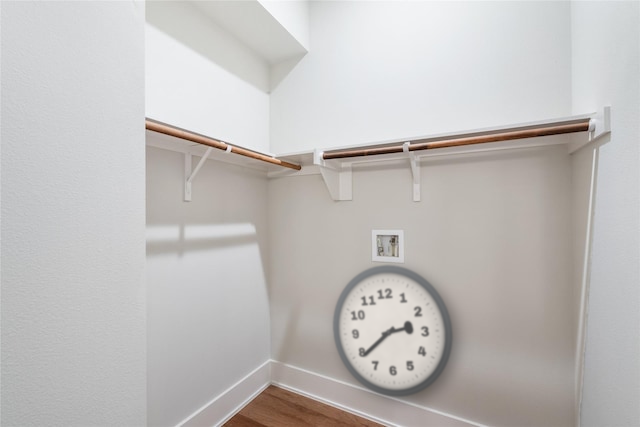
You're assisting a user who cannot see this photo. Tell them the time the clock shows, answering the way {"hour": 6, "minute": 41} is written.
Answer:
{"hour": 2, "minute": 39}
